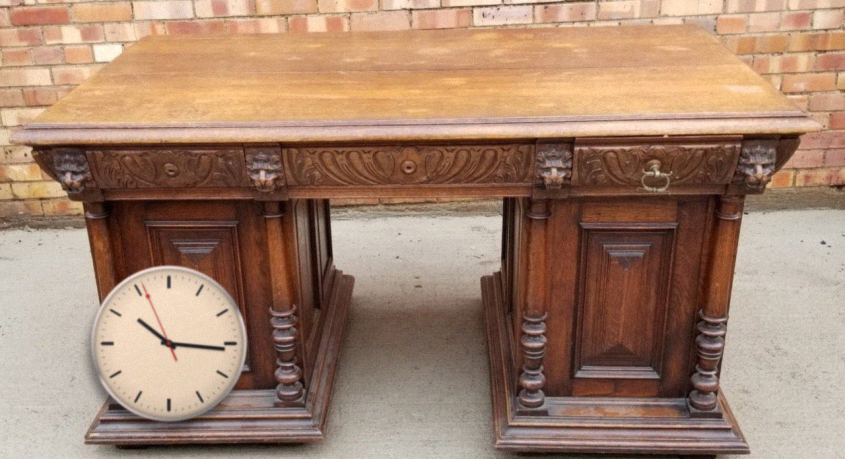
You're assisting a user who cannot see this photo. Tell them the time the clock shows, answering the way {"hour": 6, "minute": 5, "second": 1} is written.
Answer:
{"hour": 10, "minute": 15, "second": 56}
